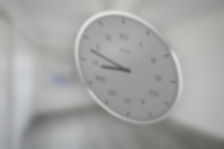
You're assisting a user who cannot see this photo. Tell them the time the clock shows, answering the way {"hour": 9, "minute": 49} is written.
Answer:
{"hour": 8, "minute": 48}
